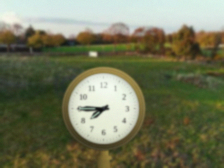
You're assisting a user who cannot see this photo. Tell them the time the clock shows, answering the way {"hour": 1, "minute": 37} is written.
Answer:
{"hour": 7, "minute": 45}
